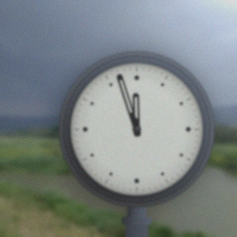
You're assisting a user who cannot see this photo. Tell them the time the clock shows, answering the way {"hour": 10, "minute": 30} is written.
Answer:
{"hour": 11, "minute": 57}
